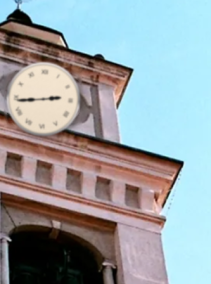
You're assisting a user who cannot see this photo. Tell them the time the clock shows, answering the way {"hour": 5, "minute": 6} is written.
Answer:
{"hour": 2, "minute": 44}
